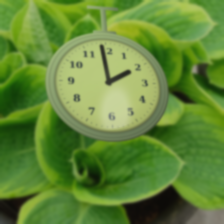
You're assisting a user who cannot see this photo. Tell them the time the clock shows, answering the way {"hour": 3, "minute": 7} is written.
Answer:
{"hour": 1, "minute": 59}
